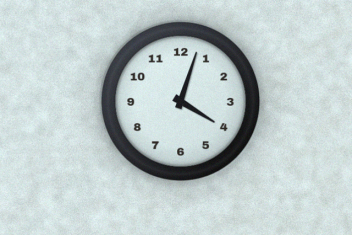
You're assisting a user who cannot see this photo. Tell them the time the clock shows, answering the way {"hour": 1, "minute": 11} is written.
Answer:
{"hour": 4, "minute": 3}
